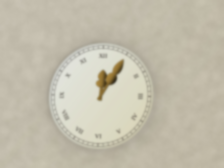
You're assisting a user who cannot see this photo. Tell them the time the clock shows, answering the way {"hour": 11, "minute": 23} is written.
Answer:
{"hour": 12, "minute": 5}
